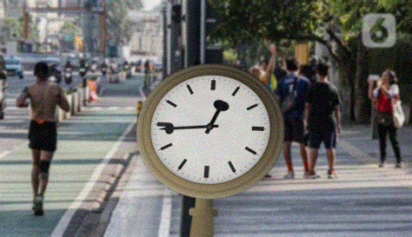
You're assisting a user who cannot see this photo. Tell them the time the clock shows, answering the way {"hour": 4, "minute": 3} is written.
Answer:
{"hour": 12, "minute": 44}
